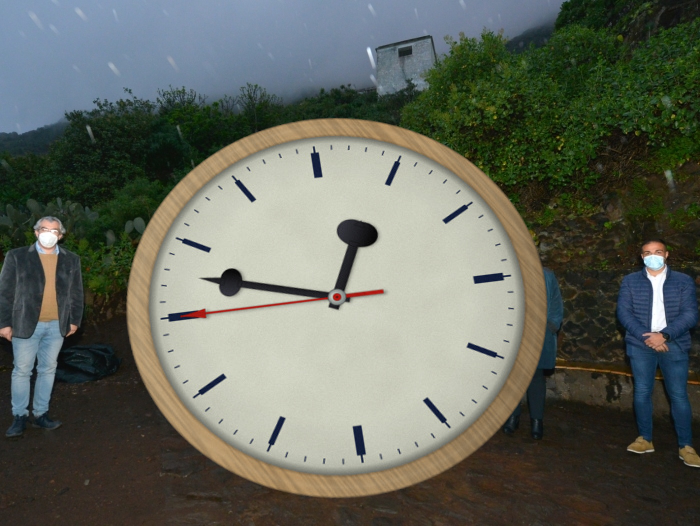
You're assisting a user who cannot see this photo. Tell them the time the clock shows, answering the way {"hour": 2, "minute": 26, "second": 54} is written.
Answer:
{"hour": 12, "minute": 47, "second": 45}
